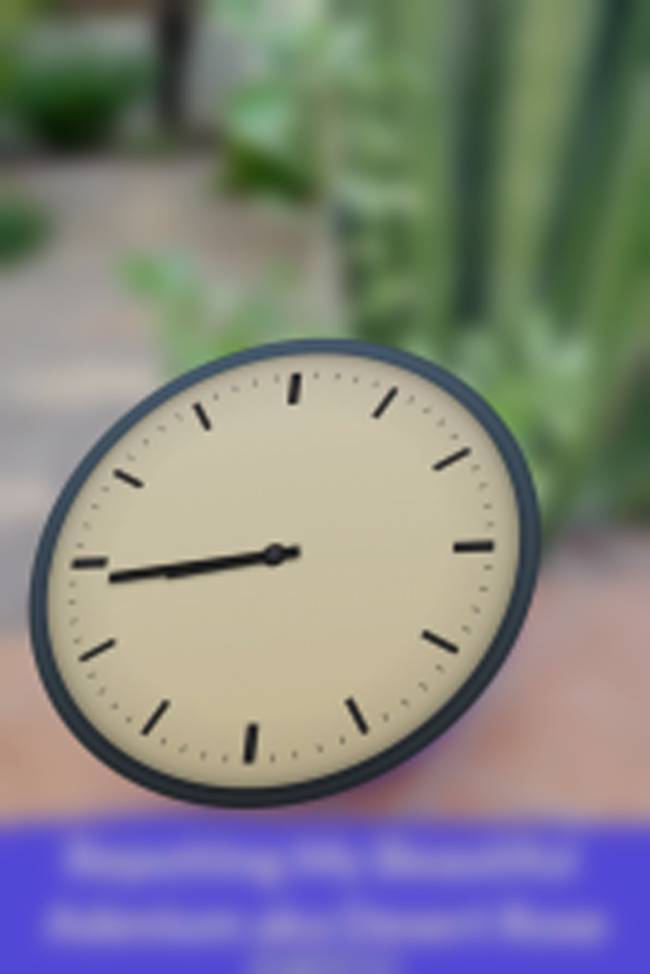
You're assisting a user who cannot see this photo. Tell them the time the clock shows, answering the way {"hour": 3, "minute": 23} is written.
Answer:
{"hour": 8, "minute": 44}
